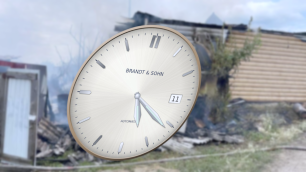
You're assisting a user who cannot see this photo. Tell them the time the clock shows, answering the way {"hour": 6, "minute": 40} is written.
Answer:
{"hour": 5, "minute": 21}
